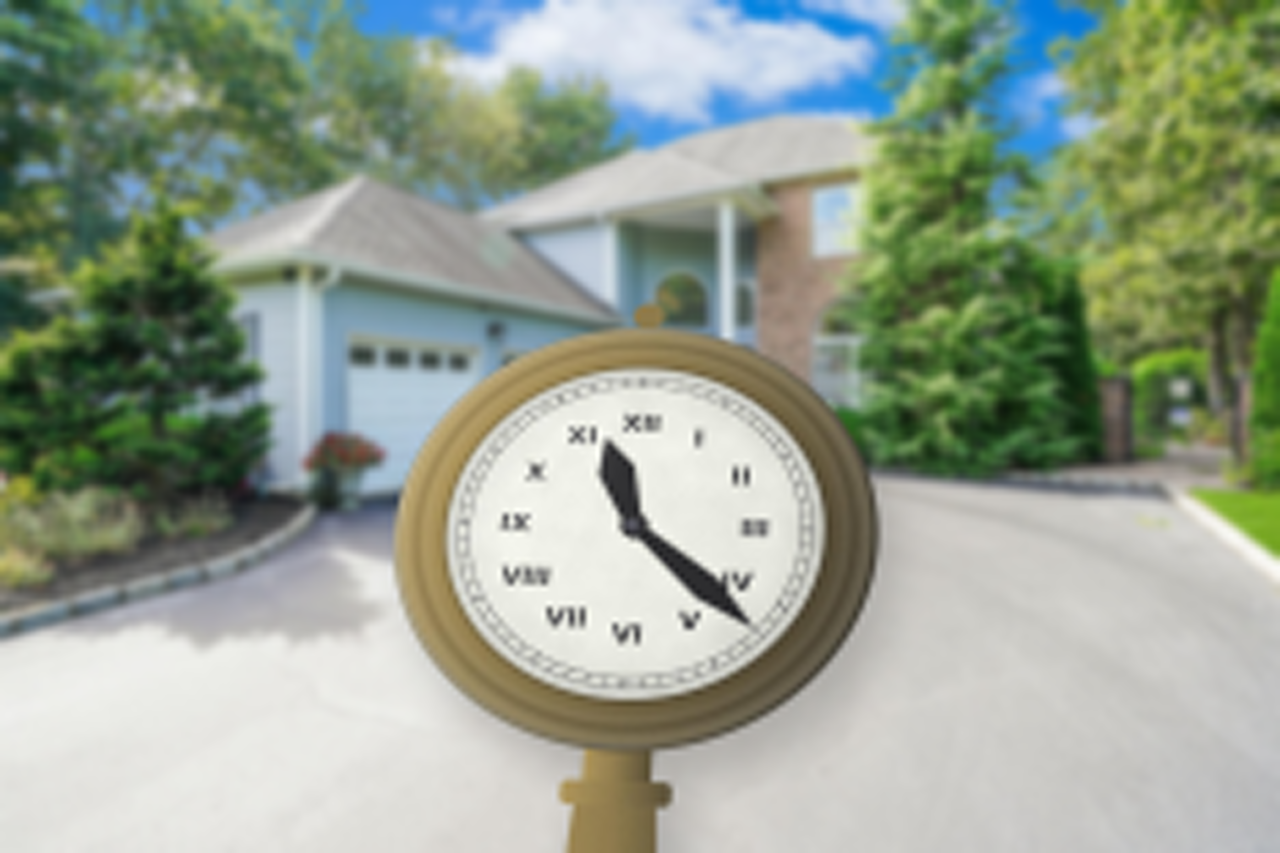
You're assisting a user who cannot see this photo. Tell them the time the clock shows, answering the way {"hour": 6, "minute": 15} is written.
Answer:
{"hour": 11, "minute": 22}
